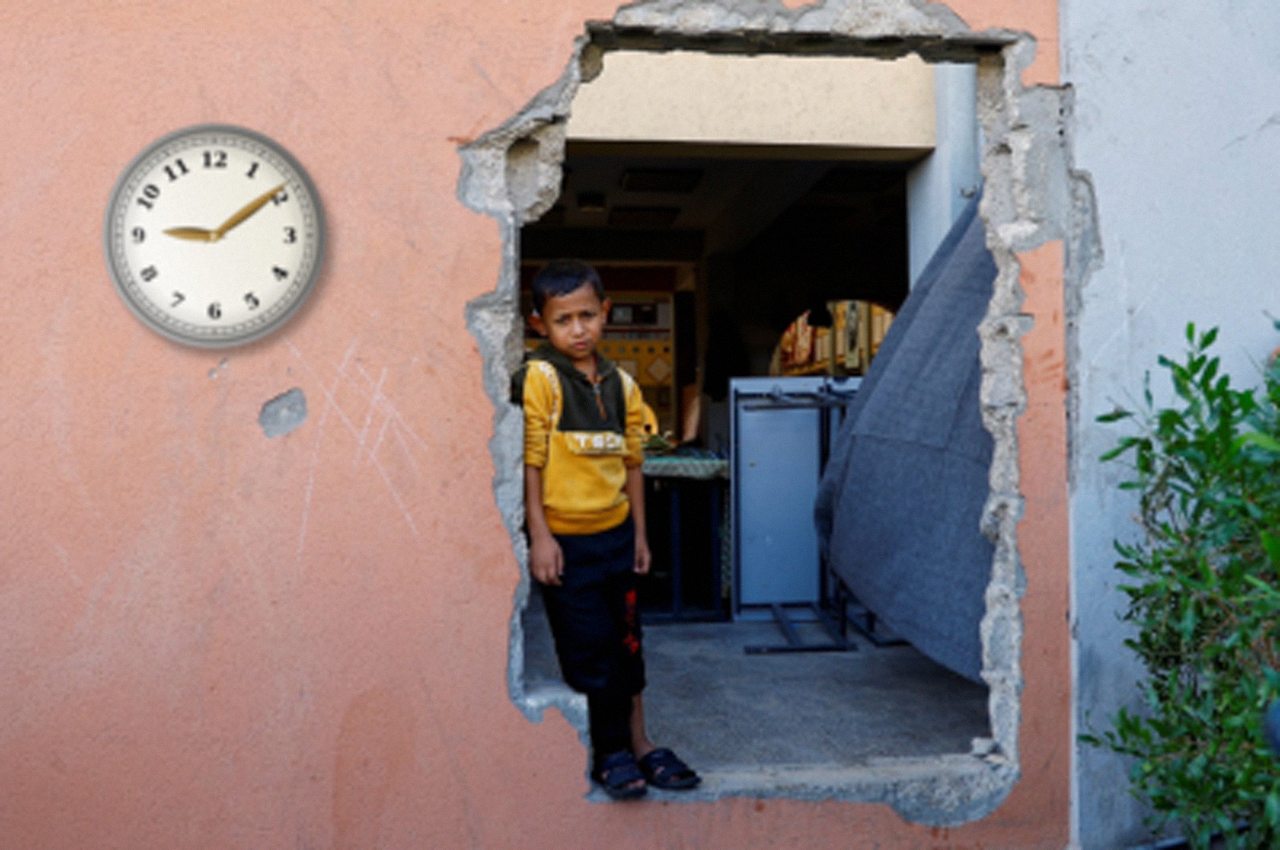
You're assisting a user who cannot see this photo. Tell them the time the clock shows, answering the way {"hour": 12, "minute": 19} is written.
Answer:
{"hour": 9, "minute": 9}
